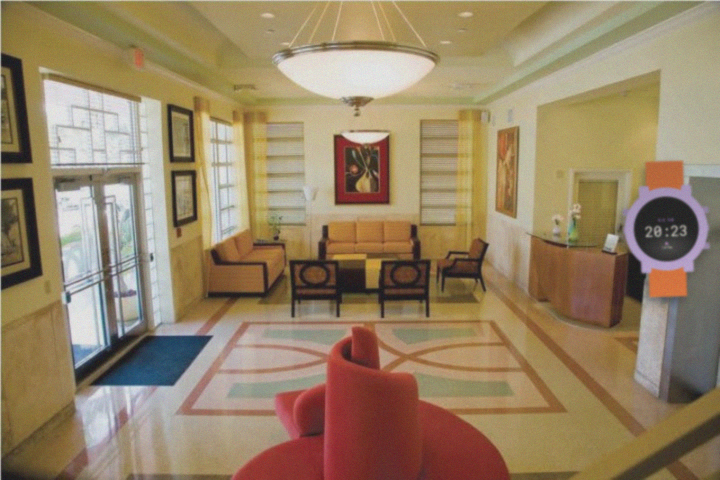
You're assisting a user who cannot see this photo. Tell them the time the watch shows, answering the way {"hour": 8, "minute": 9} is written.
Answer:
{"hour": 20, "minute": 23}
